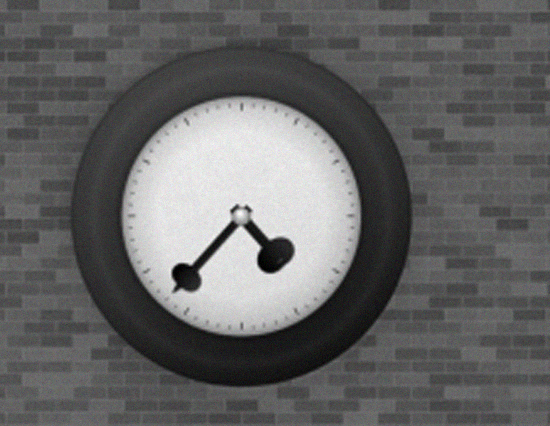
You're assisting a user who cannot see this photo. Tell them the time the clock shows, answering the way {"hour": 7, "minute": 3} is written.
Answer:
{"hour": 4, "minute": 37}
